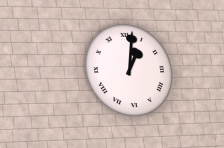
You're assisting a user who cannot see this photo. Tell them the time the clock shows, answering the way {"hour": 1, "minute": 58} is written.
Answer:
{"hour": 1, "minute": 2}
